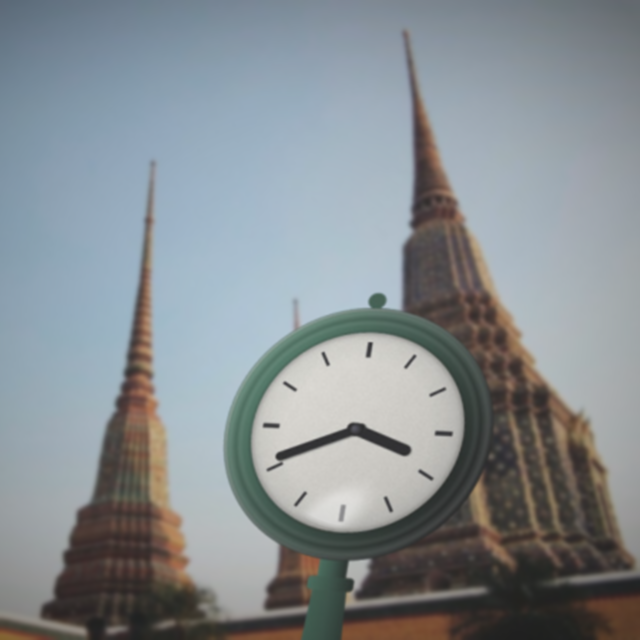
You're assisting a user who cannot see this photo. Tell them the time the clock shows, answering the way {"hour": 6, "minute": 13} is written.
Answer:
{"hour": 3, "minute": 41}
